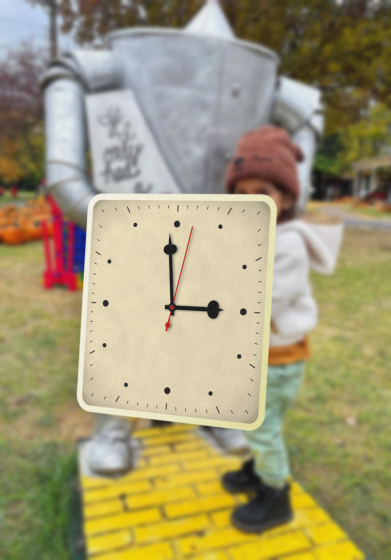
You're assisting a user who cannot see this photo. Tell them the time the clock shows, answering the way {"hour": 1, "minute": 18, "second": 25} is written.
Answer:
{"hour": 2, "minute": 59, "second": 2}
